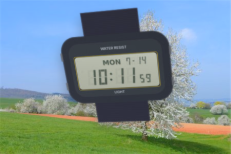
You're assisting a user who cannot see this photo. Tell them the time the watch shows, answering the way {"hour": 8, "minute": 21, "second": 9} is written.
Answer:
{"hour": 10, "minute": 11, "second": 59}
